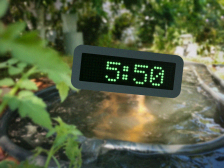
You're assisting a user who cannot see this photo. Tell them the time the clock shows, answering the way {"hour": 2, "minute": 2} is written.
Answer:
{"hour": 5, "minute": 50}
